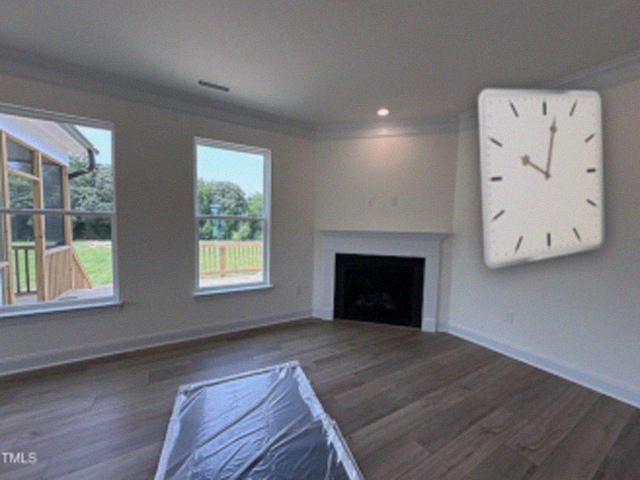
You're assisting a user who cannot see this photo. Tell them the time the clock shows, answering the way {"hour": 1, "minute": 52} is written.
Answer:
{"hour": 10, "minute": 2}
